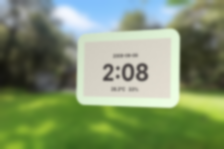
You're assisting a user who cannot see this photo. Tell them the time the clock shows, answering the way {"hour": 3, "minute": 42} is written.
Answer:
{"hour": 2, "minute": 8}
